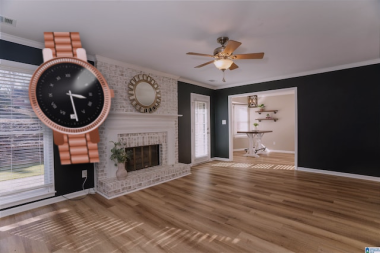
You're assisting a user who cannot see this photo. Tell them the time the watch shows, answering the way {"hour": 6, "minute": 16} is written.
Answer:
{"hour": 3, "minute": 29}
